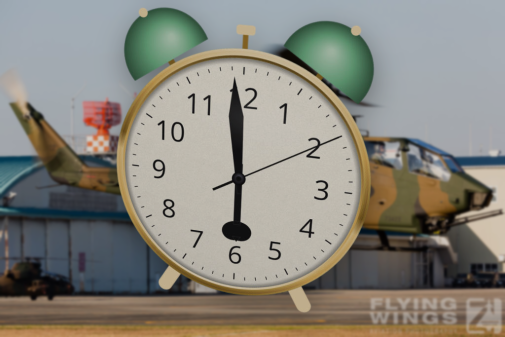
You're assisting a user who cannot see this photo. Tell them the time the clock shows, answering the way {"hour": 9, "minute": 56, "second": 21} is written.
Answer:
{"hour": 5, "minute": 59, "second": 10}
